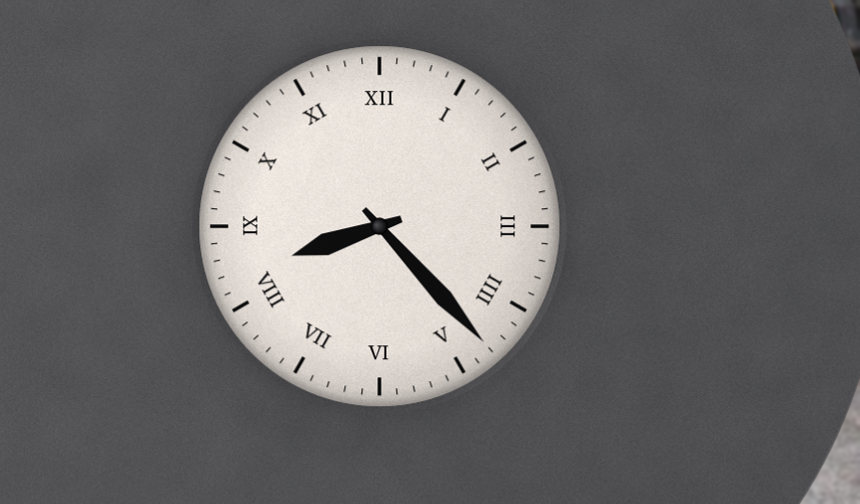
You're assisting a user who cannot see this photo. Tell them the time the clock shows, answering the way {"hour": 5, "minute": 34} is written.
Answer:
{"hour": 8, "minute": 23}
